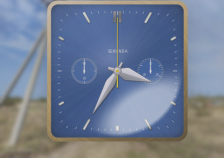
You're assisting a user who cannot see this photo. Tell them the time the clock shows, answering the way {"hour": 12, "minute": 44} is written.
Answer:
{"hour": 3, "minute": 35}
